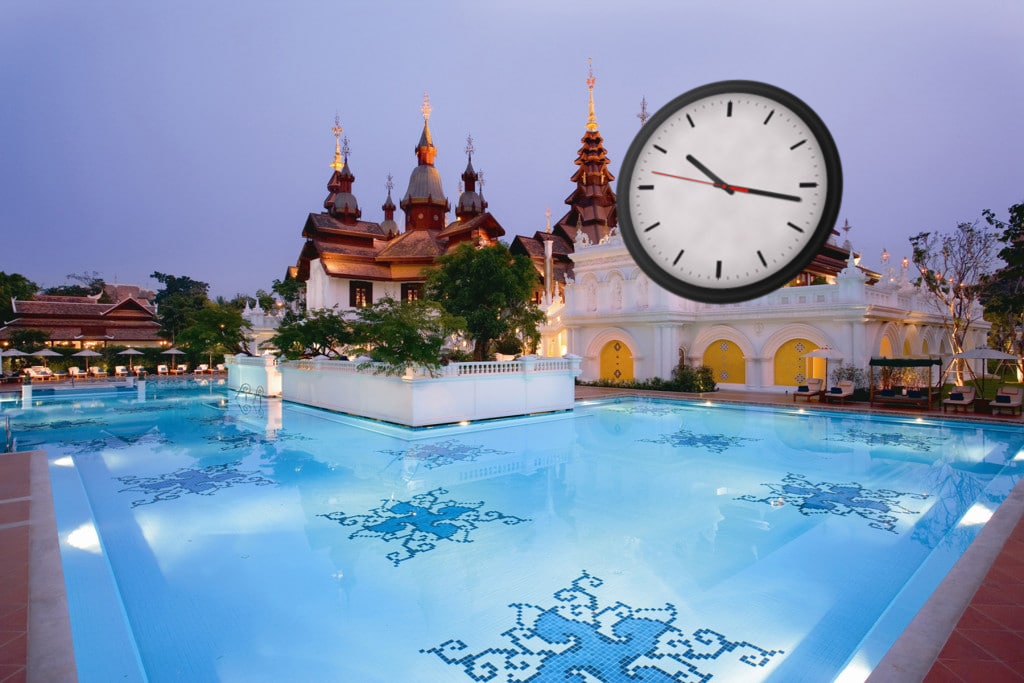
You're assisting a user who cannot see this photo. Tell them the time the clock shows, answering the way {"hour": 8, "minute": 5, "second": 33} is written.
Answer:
{"hour": 10, "minute": 16, "second": 47}
